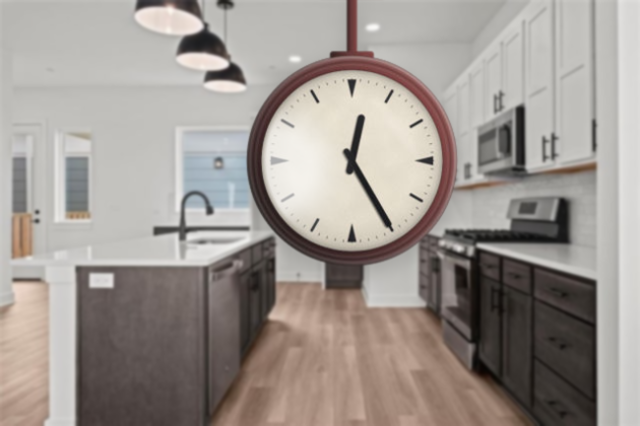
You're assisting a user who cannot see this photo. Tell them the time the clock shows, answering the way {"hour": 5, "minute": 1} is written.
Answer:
{"hour": 12, "minute": 25}
